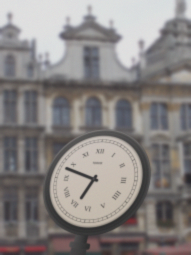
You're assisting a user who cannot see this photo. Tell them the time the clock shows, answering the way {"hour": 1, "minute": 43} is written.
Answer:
{"hour": 6, "minute": 48}
